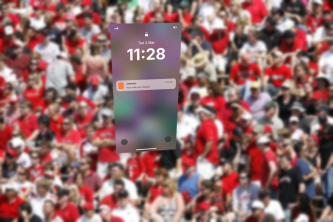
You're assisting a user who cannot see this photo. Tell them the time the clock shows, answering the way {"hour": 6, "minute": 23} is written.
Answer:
{"hour": 11, "minute": 28}
